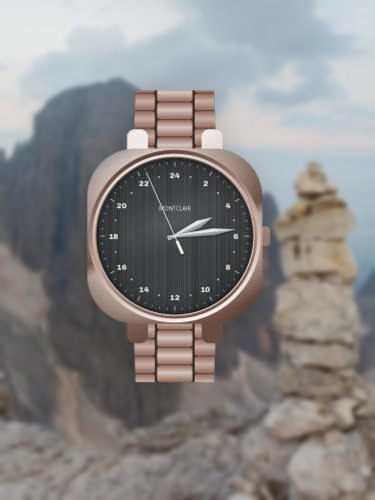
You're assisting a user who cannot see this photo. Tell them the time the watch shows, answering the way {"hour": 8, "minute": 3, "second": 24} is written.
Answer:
{"hour": 4, "minute": 13, "second": 56}
